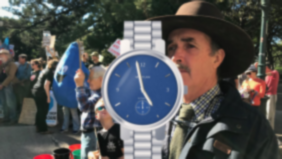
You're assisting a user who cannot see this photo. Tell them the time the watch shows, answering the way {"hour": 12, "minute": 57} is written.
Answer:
{"hour": 4, "minute": 58}
